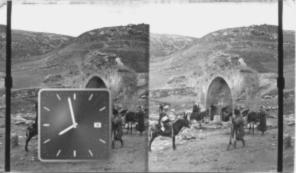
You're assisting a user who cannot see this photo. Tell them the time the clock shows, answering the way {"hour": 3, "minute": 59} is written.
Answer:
{"hour": 7, "minute": 58}
